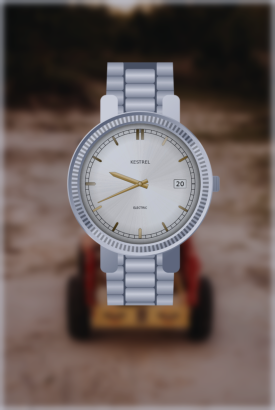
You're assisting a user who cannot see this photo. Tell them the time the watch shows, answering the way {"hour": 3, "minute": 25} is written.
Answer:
{"hour": 9, "minute": 41}
